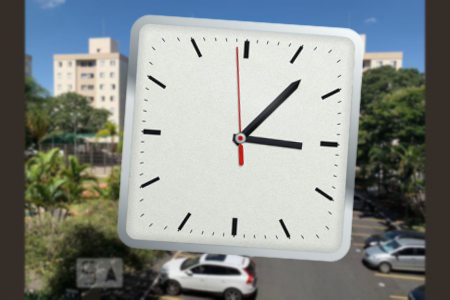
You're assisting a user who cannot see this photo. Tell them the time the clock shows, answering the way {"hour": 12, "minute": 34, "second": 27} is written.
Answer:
{"hour": 3, "minute": 6, "second": 59}
